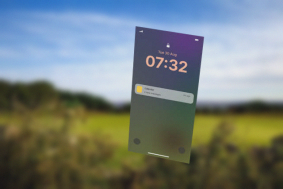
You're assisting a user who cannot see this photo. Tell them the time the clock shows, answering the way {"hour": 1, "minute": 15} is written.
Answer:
{"hour": 7, "minute": 32}
